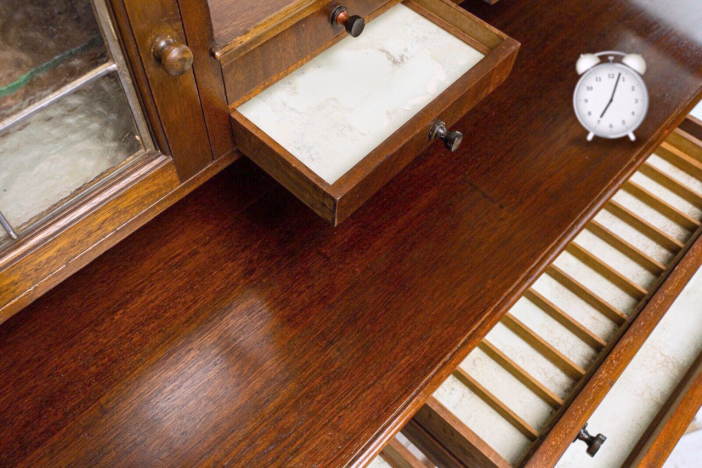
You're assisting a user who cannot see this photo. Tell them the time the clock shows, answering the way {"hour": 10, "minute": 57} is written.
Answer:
{"hour": 7, "minute": 3}
